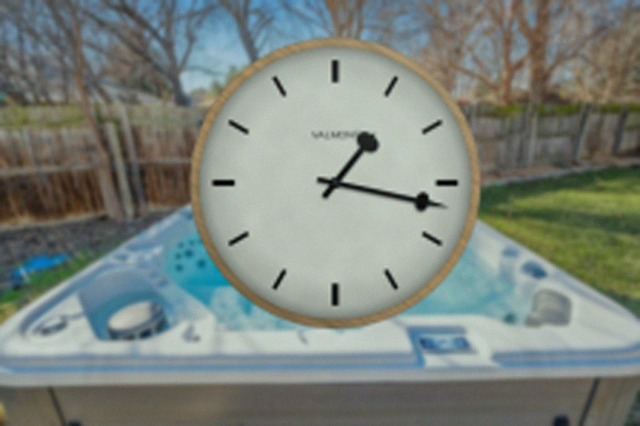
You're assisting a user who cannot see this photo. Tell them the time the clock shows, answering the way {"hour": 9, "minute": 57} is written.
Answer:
{"hour": 1, "minute": 17}
